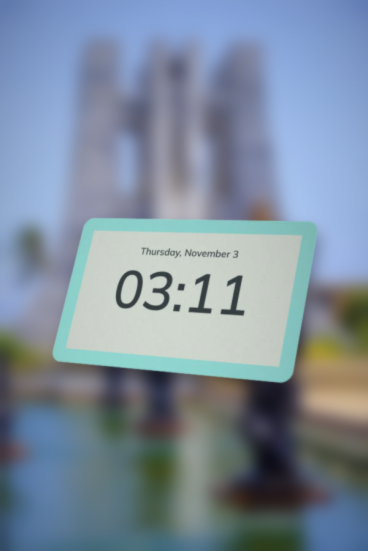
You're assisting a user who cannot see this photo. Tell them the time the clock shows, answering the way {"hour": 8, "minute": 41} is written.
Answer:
{"hour": 3, "minute": 11}
